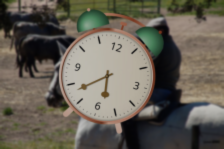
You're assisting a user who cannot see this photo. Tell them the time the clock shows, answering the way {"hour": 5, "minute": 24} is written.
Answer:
{"hour": 5, "minute": 38}
